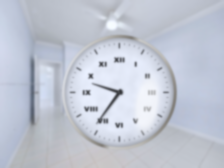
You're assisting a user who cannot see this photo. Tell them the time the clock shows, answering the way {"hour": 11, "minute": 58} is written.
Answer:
{"hour": 9, "minute": 36}
